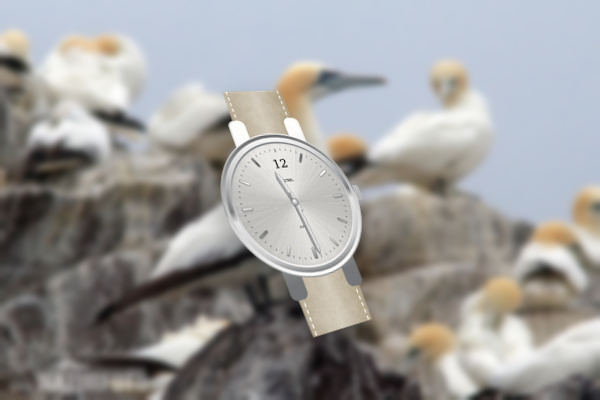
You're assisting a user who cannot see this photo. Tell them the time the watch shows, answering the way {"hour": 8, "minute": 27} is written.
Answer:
{"hour": 11, "minute": 29}
